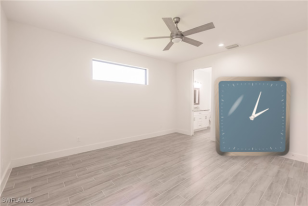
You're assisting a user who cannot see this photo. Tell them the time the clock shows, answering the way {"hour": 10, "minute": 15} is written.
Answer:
{"hour": 2, "minute": 3}
